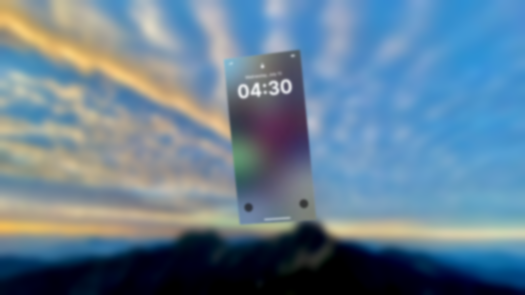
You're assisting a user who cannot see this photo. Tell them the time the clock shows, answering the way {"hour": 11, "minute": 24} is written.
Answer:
{"hour": 4, "minute": 30}
